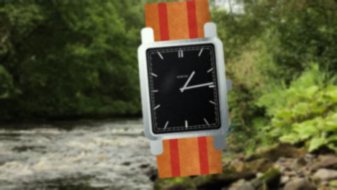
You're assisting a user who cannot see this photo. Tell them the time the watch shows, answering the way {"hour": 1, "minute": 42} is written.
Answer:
{"hour": 1, "minute": 14}
